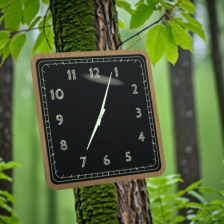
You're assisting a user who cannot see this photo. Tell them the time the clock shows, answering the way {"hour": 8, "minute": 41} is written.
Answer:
{"hour": 7, "minute": 4}
